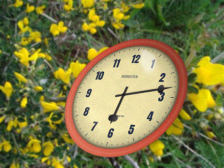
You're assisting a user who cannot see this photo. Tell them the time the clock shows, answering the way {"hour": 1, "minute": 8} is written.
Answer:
{"hour": 6, "minute": 13}
